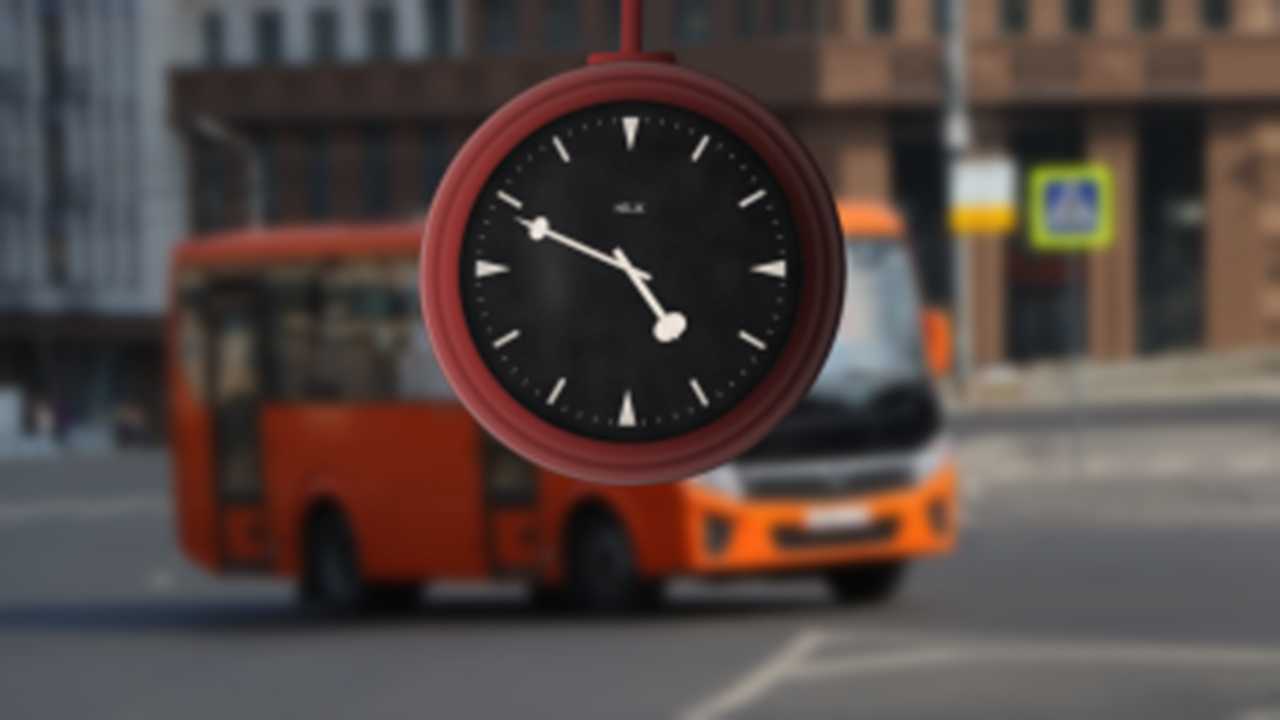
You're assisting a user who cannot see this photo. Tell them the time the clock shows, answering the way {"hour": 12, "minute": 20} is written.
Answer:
{"hour": 4, "minute": 49}
